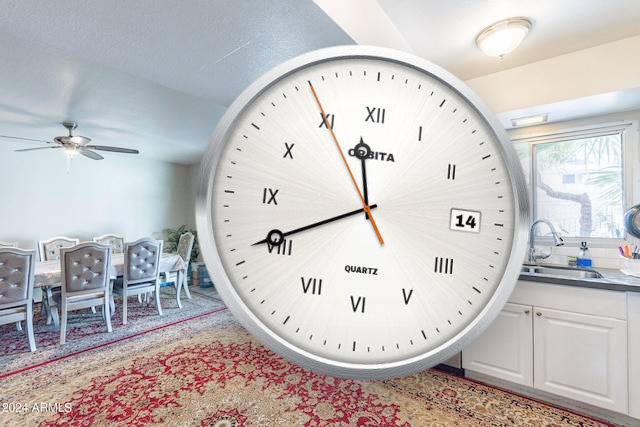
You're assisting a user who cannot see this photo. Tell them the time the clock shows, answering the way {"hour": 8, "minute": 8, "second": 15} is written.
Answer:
{"hour": 11, "minute": 40, "second": 55}
